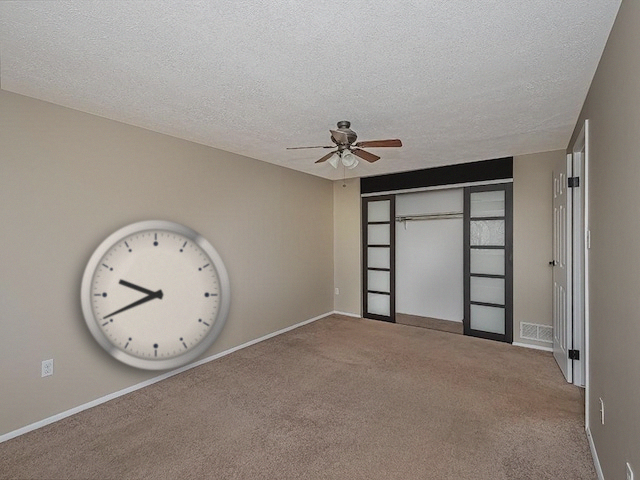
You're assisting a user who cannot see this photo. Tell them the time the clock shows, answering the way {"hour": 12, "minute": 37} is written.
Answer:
{"hour": 9, "minute": 41}
